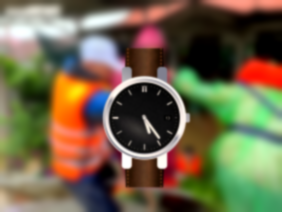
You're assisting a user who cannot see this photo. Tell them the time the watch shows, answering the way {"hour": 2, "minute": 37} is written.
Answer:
{"hour": 5, "minute": 24}
